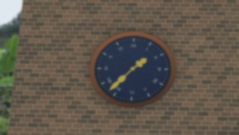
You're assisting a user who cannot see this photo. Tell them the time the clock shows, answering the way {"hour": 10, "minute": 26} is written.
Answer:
{"hour": 1, "minute": 37}
